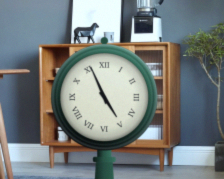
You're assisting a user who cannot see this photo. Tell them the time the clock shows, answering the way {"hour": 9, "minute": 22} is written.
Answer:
{"hour": 4, "minute": 56}
